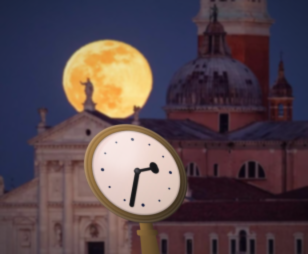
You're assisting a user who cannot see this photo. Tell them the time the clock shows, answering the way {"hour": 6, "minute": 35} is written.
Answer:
{"hour": 2, "minute": 33}
